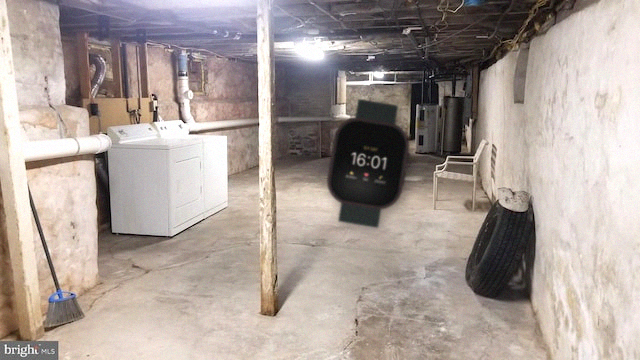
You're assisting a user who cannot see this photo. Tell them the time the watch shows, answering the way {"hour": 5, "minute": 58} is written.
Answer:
{"hour": 16, "minute": 1}
